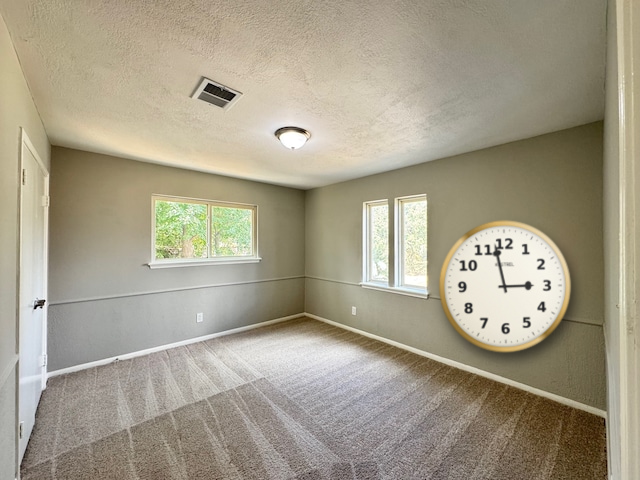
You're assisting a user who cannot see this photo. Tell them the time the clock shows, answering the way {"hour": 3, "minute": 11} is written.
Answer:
{"hour": 2, "minute": 58}
